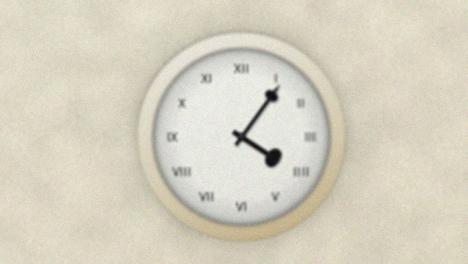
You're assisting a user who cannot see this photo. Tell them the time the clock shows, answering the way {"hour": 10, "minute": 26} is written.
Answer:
{"hour": 4, "minute": 6}
